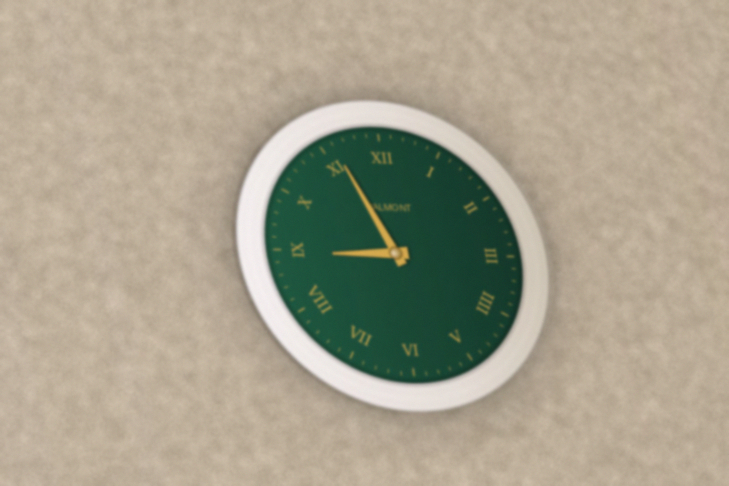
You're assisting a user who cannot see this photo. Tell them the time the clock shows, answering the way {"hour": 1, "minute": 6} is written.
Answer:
{"hour": 8, "minute": 56}
